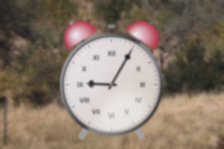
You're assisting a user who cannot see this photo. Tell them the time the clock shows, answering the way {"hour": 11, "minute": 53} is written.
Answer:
{"hour": 9, "minute": 5}
